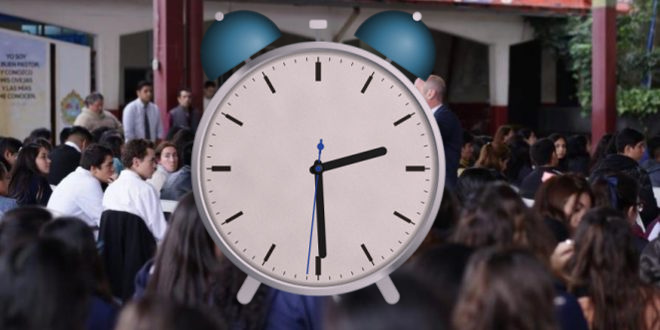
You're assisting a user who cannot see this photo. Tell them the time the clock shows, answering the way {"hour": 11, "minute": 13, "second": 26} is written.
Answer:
{"hour": 2, "minute": 29, "second": 31}
